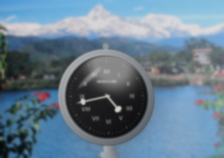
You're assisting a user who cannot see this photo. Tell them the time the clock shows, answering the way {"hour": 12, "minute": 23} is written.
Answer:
{"hour": 4, "minute": 43}
